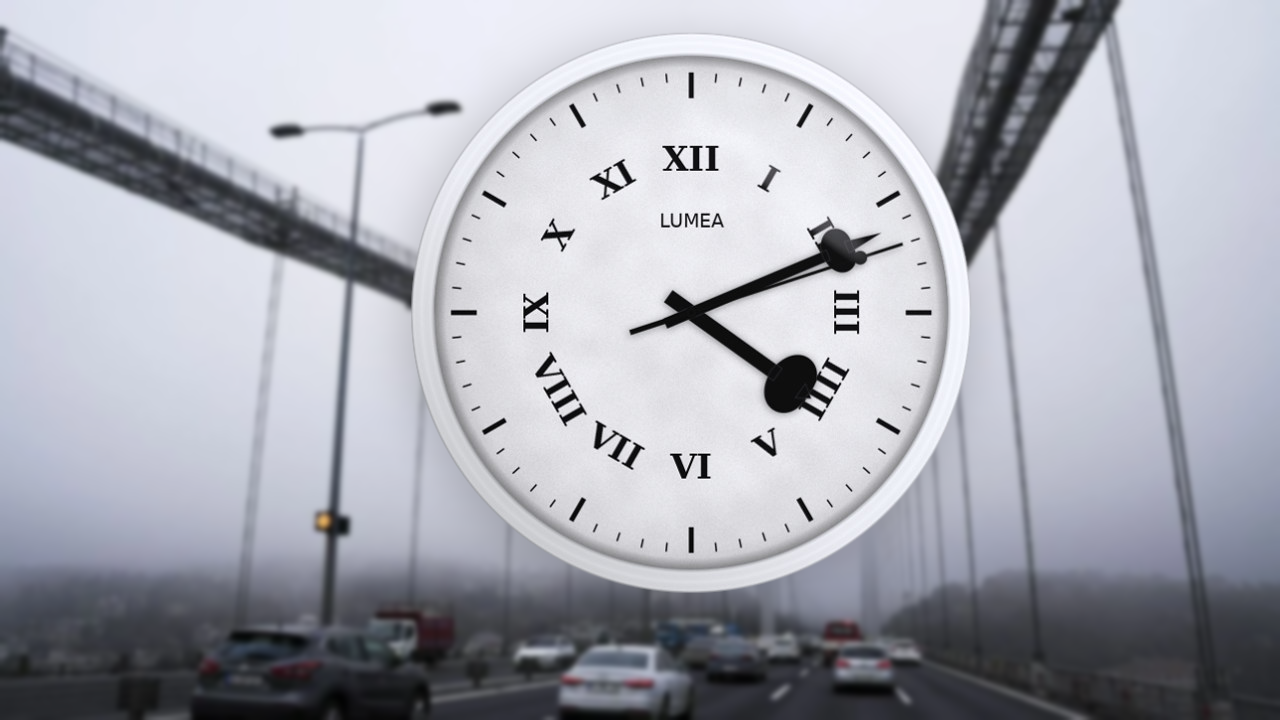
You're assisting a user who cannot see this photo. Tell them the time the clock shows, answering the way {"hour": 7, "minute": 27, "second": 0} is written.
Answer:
{"hour": 4, "minute": 11, "second": 12}
